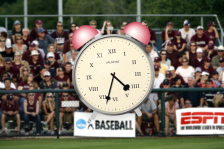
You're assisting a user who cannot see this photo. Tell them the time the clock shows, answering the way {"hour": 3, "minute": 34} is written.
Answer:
{"hour": 4, "minute": 33}
